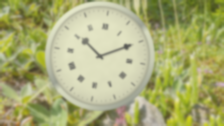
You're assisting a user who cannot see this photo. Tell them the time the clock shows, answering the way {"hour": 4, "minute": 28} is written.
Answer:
{"hour": 10, "minute": 10}
